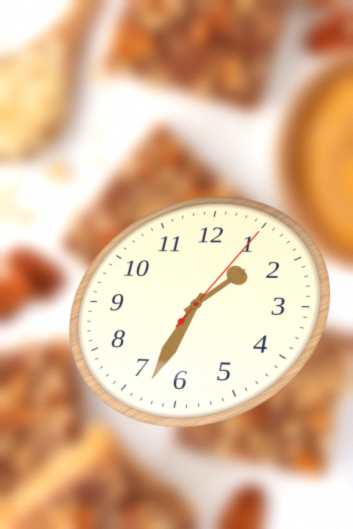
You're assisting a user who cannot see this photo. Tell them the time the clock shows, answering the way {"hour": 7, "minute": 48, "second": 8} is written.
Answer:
{"hour": 1, "minute": 33, "second": 5}
